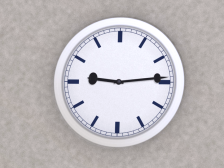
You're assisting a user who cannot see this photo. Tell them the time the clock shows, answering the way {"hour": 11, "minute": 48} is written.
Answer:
{"hour": 9, "minute": 14}
